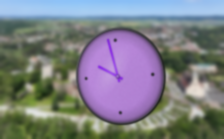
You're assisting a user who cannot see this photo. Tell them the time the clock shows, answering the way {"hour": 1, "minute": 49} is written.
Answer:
{"hour": 9, "minute": 58}
